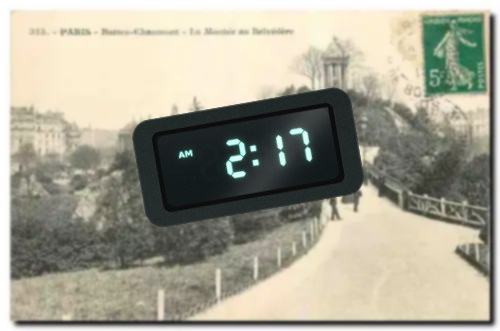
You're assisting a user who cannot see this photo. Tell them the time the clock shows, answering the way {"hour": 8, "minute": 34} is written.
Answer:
{"hour": 2, "minute": 17}
